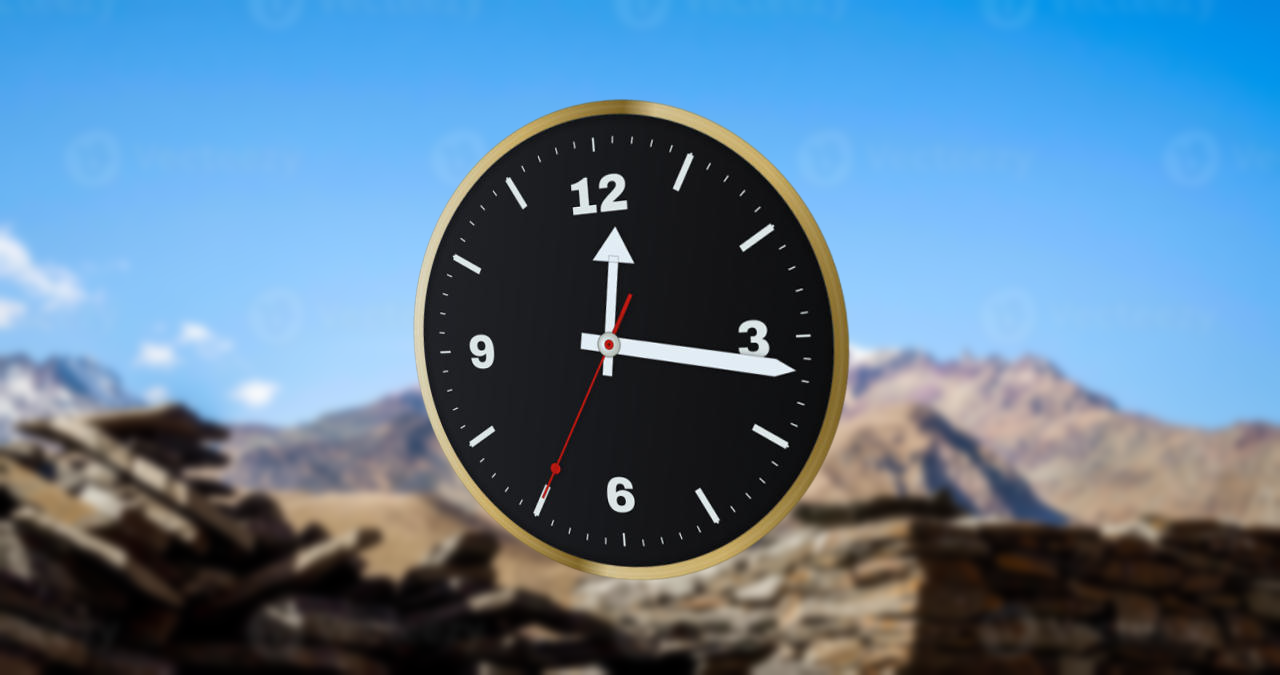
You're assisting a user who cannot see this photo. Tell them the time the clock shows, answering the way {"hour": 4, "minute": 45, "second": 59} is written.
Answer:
{"hour": 12, "minute": 16, "second": 35}
